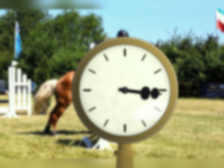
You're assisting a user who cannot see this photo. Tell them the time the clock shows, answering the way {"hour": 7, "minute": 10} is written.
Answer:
{"hour": 3, "minute": 16}
